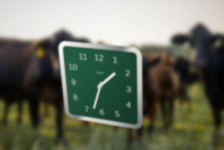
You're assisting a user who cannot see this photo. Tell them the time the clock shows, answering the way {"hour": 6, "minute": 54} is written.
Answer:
{"hour": 1, "minute": 33}
